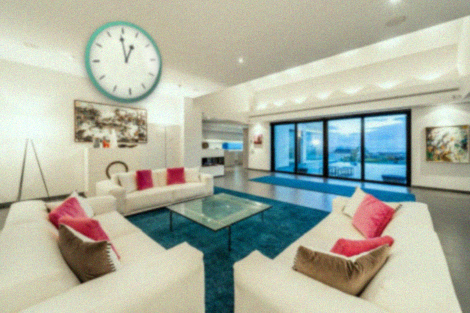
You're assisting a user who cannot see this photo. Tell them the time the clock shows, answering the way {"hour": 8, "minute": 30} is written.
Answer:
{"hour": 12, "minute": 59}
